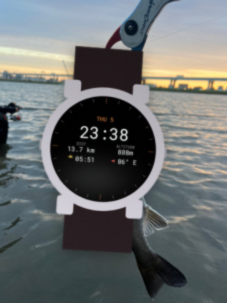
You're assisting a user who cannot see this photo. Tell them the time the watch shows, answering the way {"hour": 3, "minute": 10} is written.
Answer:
{"hour": 23, "minute": 38}
